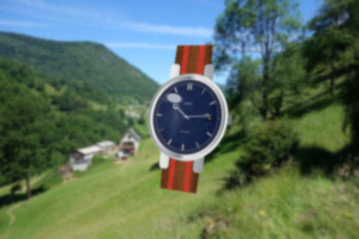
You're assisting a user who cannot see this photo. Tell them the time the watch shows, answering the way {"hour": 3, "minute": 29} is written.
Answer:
{"hour": 10, "minute": 14}
